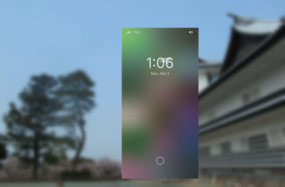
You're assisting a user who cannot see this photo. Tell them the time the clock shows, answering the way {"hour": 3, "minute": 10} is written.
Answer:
{"hour": 1, "minute": 6}
